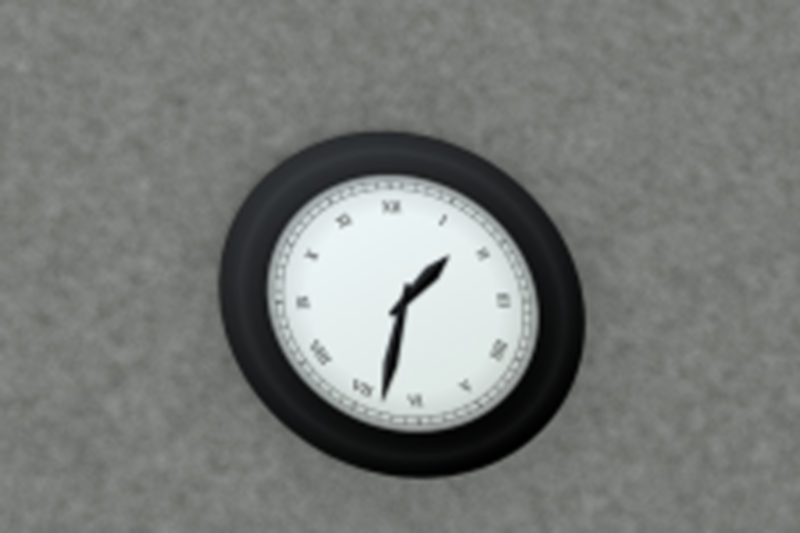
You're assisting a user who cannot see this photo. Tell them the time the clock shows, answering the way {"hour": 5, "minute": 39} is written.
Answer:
{"hour": 1, "minute": 33}
